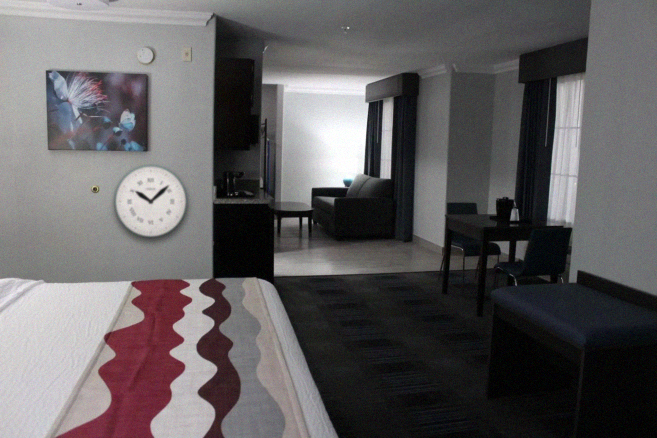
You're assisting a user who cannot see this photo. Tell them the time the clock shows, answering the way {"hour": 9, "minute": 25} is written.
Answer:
{"hour": 10, "minute": 8}
